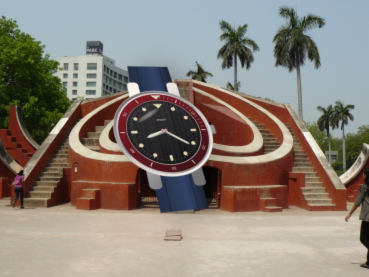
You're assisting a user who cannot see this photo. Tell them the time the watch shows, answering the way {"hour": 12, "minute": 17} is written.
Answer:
{"hour": 8, "minute": 21}
